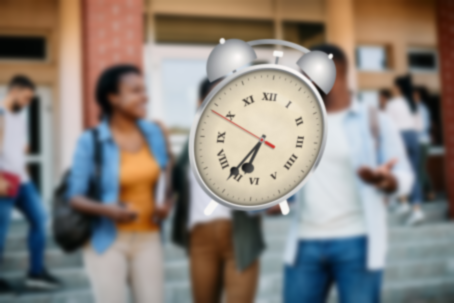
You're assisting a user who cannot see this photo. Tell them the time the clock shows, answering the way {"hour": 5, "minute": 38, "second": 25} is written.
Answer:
{"hour": 6, "minute": 35, "second": 49}
